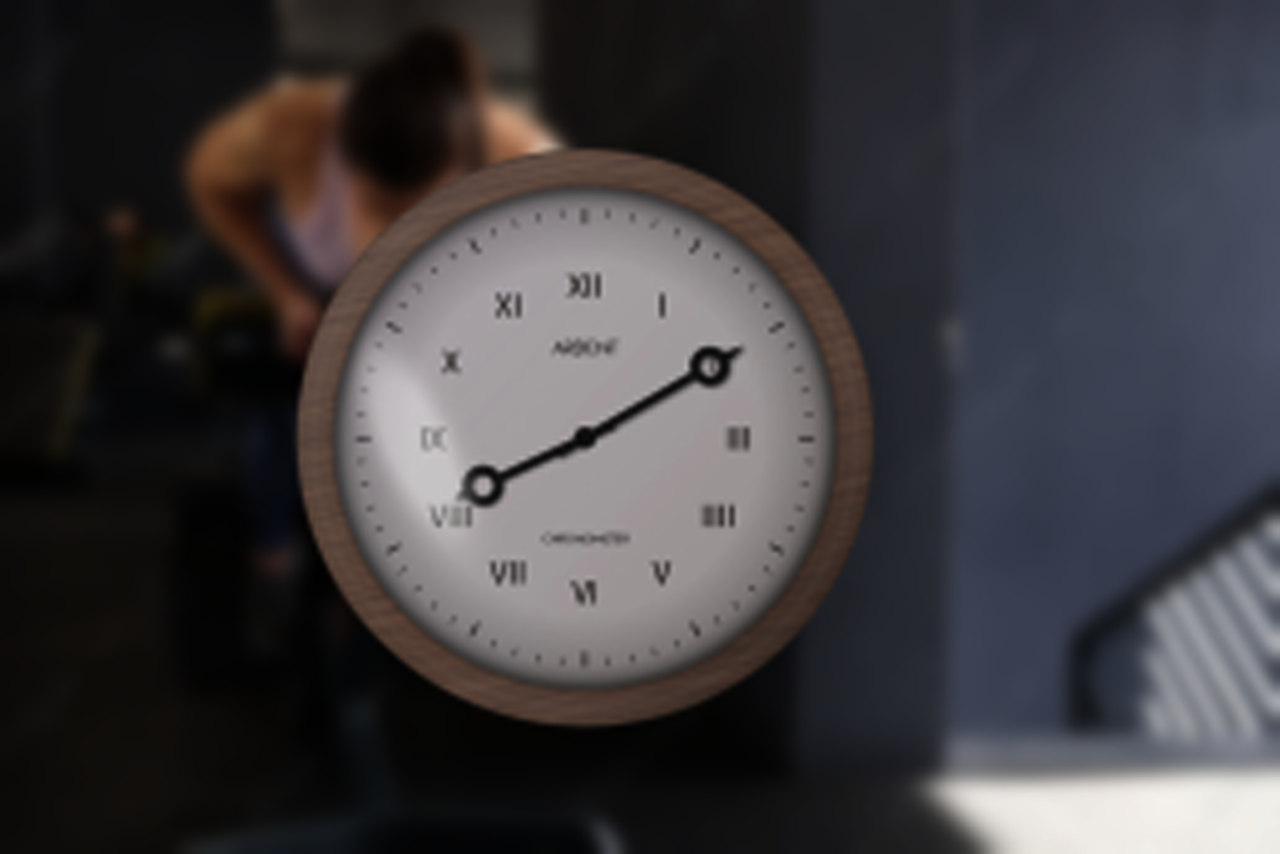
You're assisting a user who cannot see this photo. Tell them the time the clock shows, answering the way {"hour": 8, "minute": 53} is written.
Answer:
{"hour": 8, "minute": 10}
